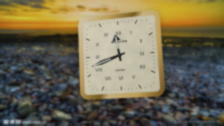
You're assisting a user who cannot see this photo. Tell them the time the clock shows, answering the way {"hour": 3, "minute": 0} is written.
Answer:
{"hour": 11, "minute": 42}
